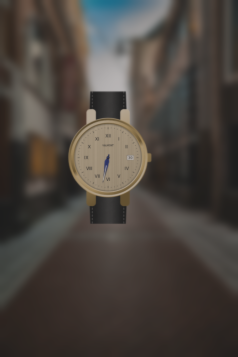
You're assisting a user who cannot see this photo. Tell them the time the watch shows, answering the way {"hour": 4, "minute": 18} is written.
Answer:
{"hour": 6, "minute": 32}
